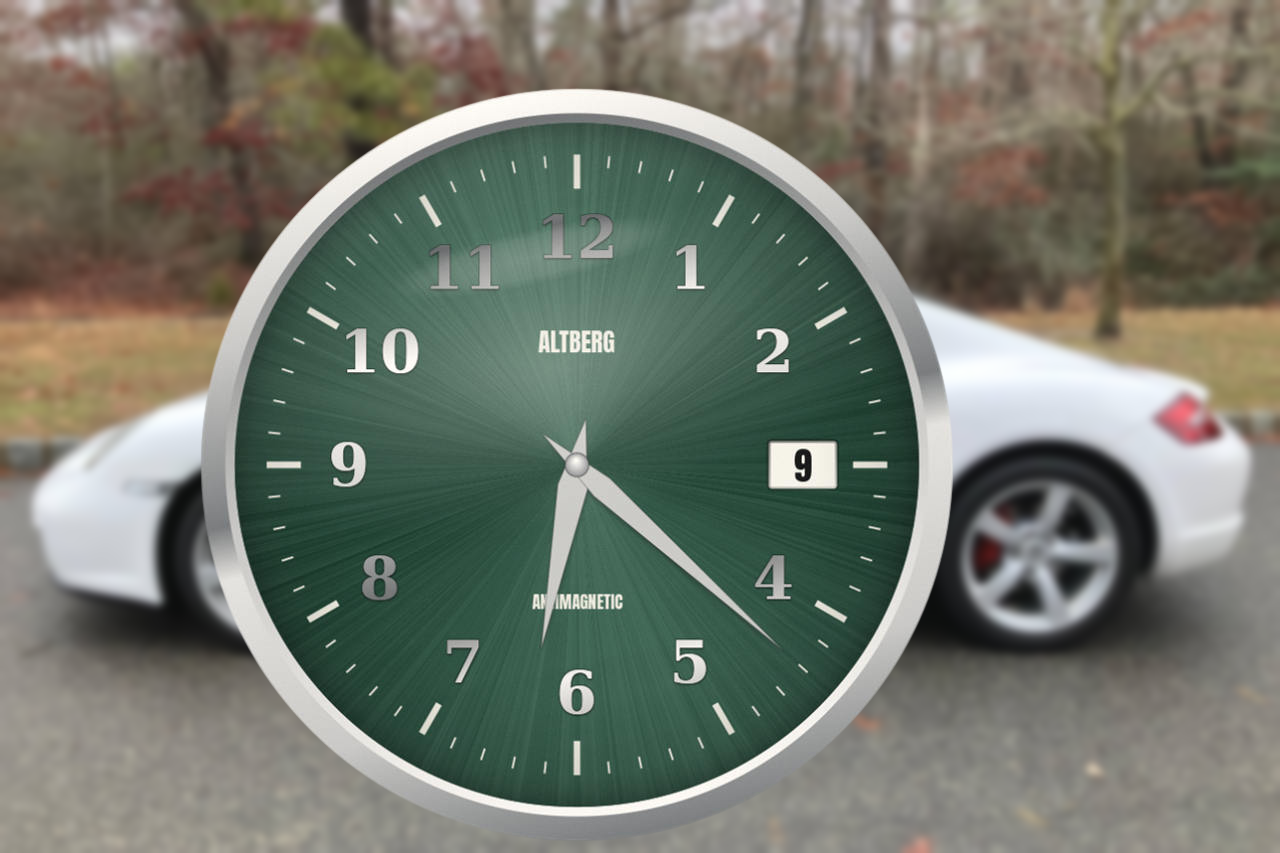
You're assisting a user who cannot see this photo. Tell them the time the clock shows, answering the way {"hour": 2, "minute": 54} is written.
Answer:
{"hour": 6, "minute": 22}
